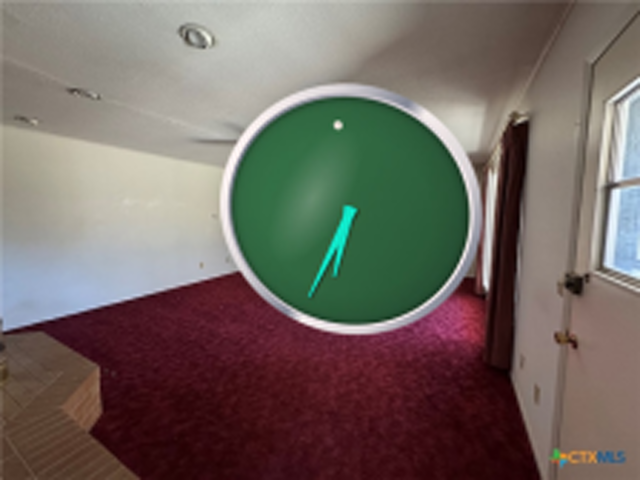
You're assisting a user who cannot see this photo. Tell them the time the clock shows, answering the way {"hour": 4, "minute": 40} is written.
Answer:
{"hour": 6, "minute": 35}
